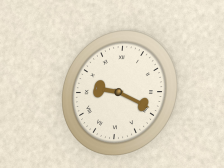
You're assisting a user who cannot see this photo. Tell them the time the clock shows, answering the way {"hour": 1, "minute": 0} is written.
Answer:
{"hour": 9, "minute": 19}
